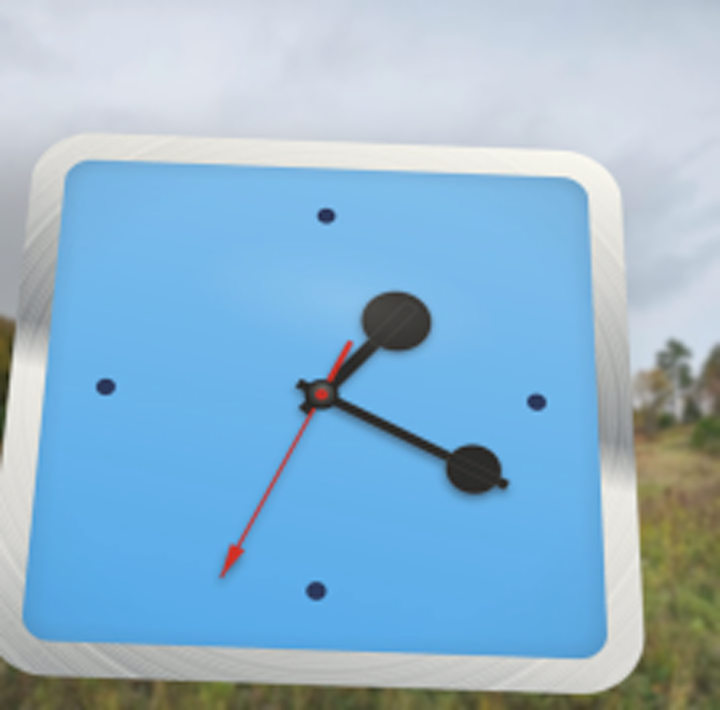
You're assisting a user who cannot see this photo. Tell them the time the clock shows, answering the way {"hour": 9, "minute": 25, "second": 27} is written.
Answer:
{"hour": 1, "minute": 19, "second": 34}
